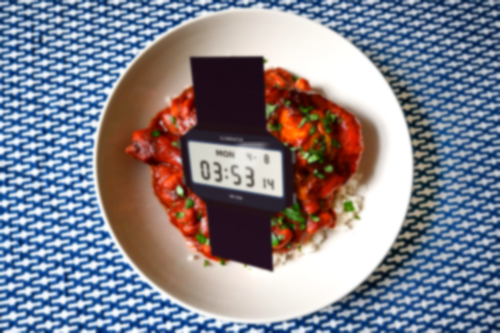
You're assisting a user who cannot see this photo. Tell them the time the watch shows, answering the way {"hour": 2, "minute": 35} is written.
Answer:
{"hour": 3, "minute": 53}
